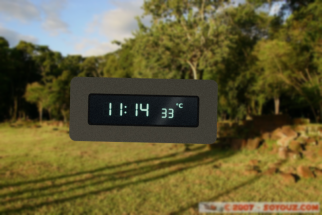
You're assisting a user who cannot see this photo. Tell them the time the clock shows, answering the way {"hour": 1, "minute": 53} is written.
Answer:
{"hour": 11, "minute": 14}
